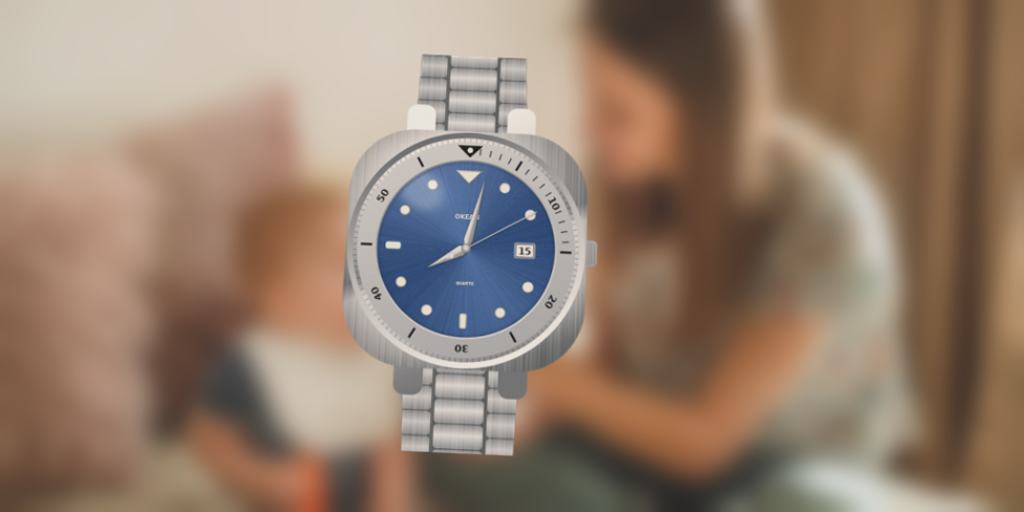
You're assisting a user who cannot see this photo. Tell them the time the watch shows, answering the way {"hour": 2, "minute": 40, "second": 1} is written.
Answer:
{"hour": 8, "minute": 2, "second": 10}
